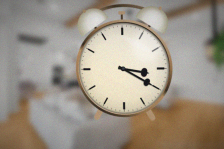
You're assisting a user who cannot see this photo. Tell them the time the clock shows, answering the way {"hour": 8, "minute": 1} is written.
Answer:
{"hour": 3, "minute": 20}
